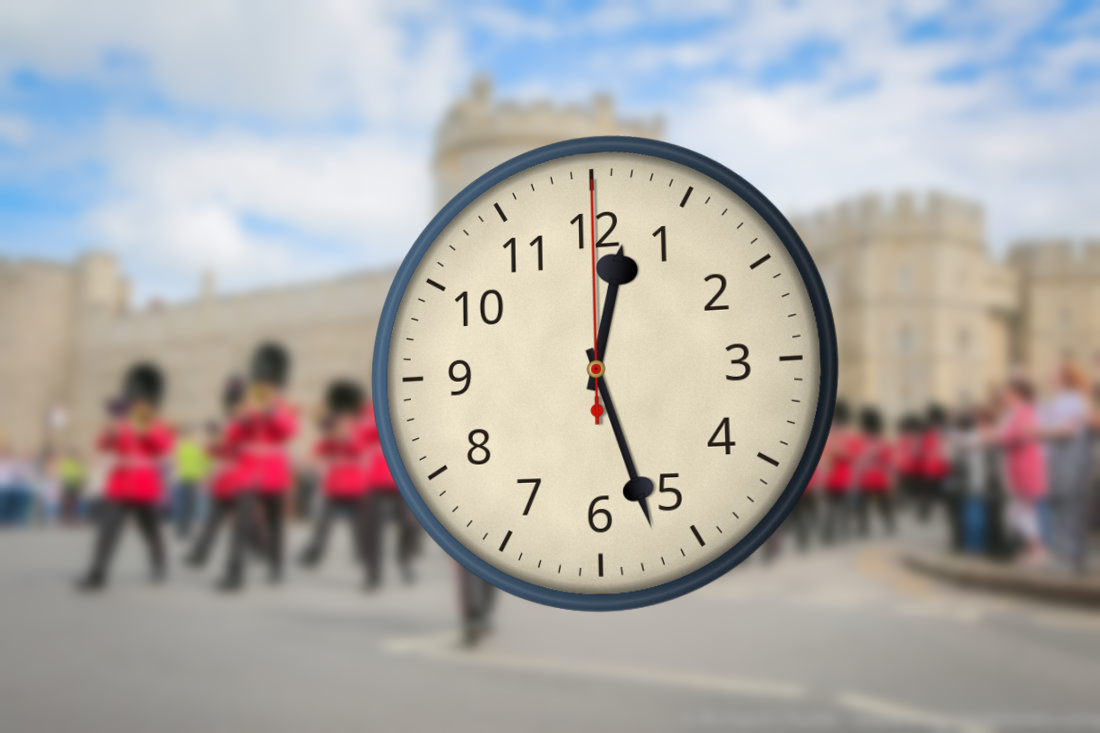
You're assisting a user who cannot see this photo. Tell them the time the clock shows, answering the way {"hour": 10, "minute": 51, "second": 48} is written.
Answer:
{"hour": 12, "minute": 27, "second": 0}
